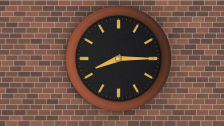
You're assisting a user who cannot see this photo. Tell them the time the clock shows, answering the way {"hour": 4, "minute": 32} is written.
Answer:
{"hour": 8, "minute": 15}
